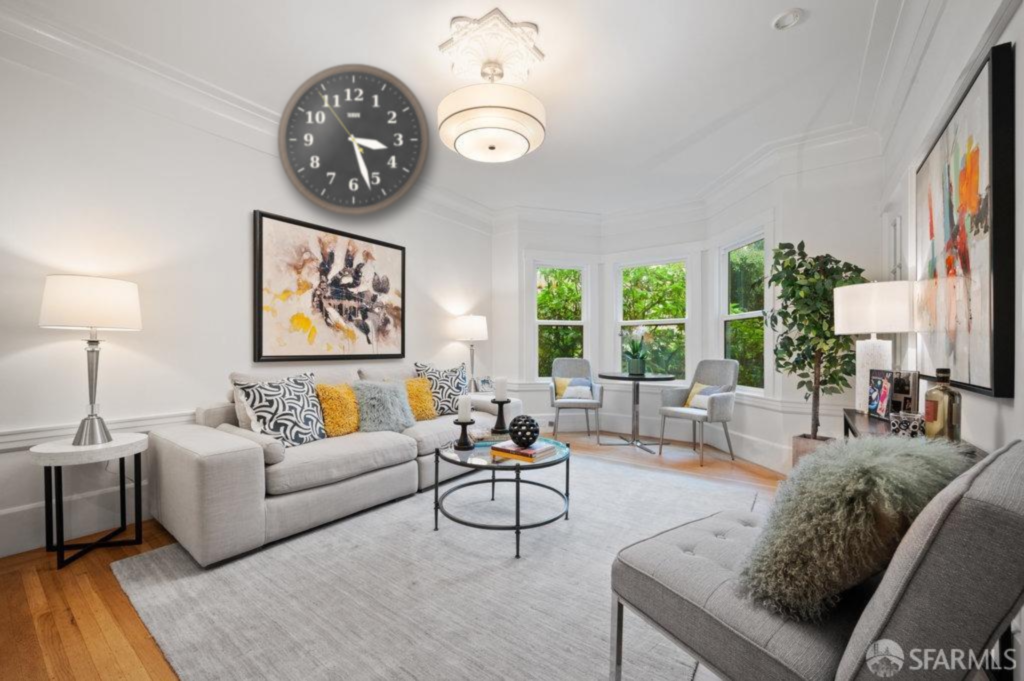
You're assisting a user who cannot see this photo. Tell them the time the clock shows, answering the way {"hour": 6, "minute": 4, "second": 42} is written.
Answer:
{"hour": 3, "minute": 26, "second": 54}
